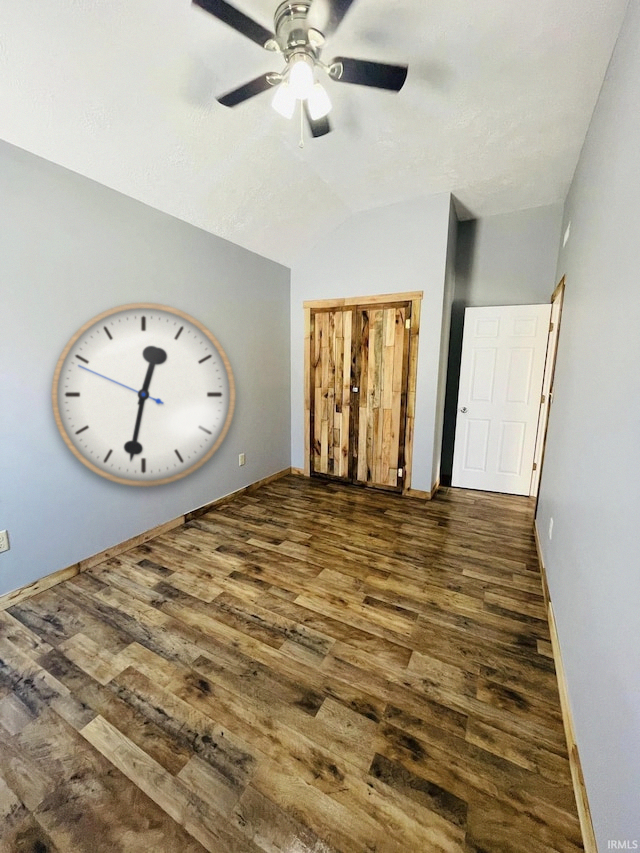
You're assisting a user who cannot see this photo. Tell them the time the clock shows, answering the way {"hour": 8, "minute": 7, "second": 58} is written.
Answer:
{"hour": 12, "minute": 31, "second": 49}
